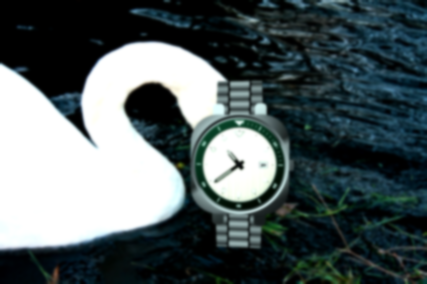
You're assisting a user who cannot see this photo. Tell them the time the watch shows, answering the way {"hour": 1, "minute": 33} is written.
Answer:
{"hour": 10, "minute": 39}
